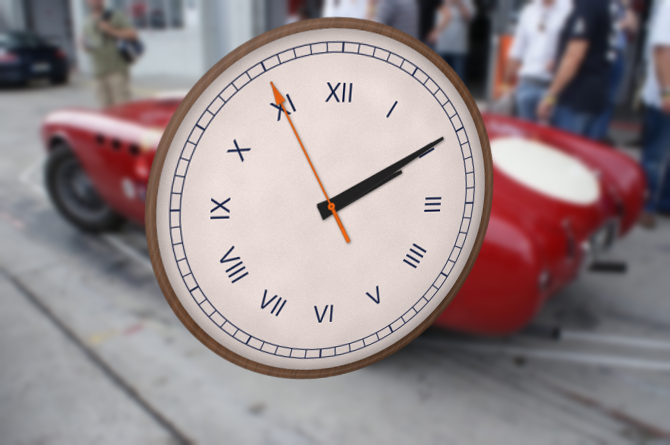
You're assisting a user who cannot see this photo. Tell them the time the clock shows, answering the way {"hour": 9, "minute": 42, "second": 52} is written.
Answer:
{"hour": 2, "minute": 9, "second": 55}
